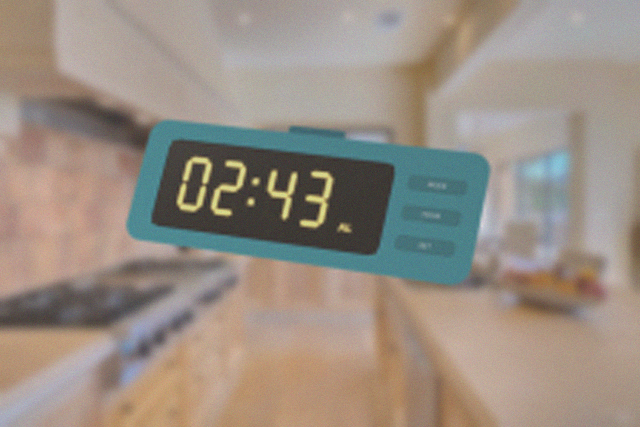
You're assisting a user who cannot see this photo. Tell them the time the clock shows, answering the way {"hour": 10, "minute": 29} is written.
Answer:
{"hour": 2, "minute": 43}
